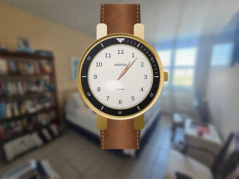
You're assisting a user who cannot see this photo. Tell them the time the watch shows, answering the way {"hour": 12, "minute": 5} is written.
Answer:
{"hour": 1, "minute": 7}
